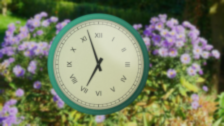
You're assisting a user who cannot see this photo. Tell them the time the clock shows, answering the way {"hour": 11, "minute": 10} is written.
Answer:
{"hour": 6, "minute": 57}
